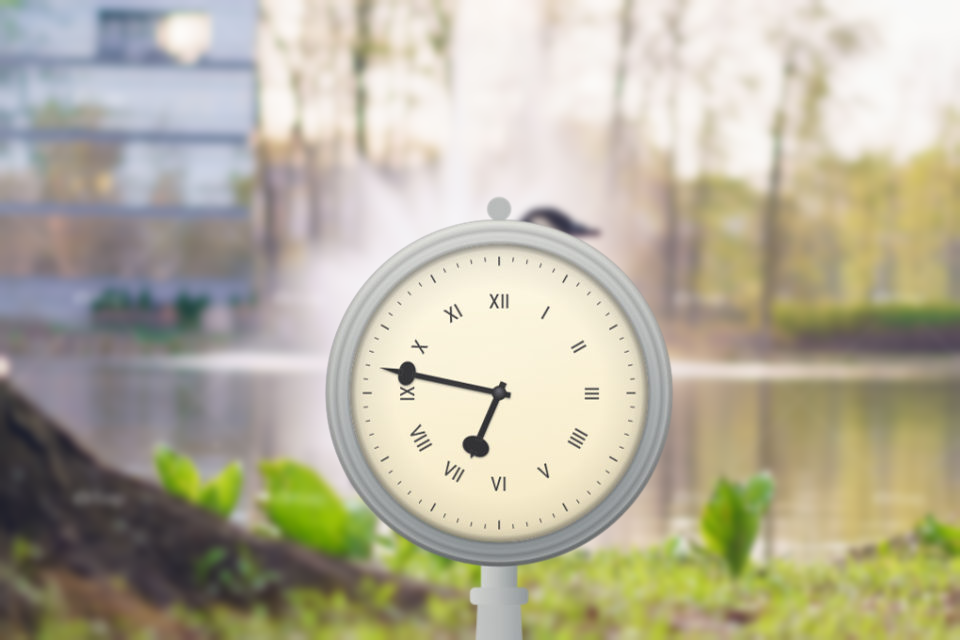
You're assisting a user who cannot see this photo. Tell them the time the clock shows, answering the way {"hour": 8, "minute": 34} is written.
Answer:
{"hour": 6, "minute": 47}
